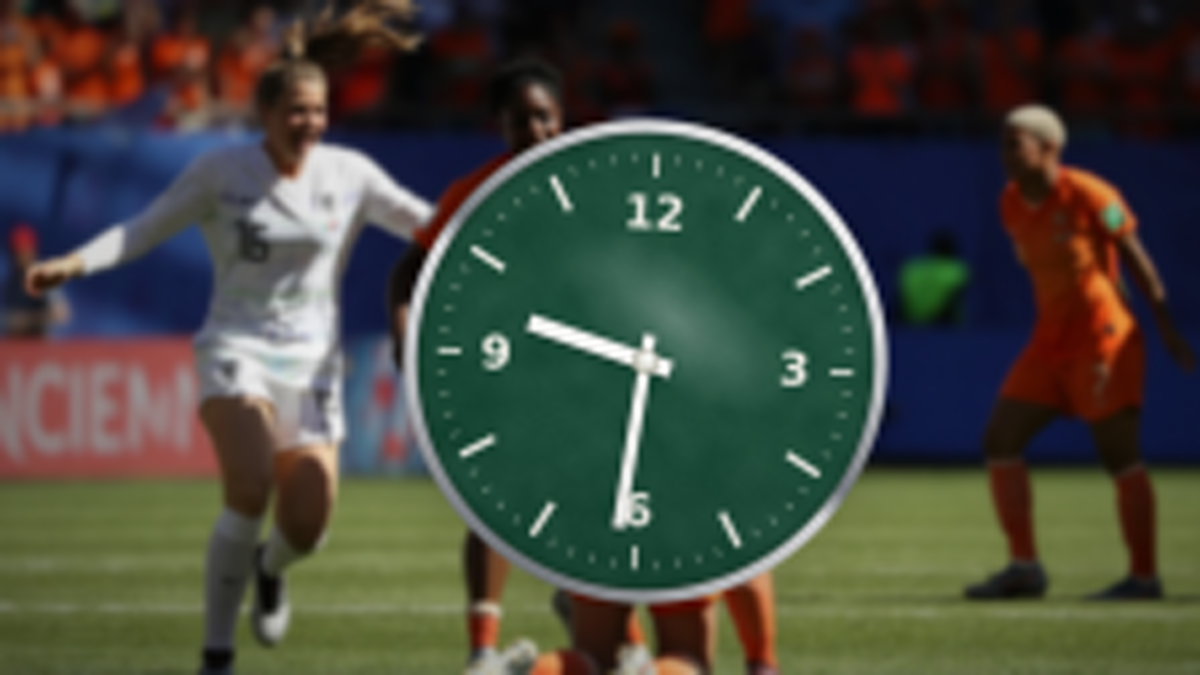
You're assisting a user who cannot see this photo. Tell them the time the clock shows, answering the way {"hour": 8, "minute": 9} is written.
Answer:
{"hour": 9, "minute": 31}
